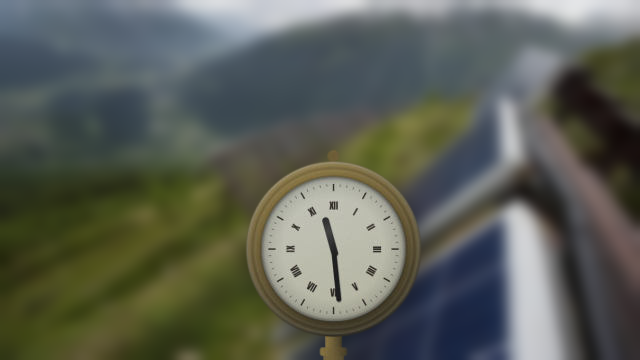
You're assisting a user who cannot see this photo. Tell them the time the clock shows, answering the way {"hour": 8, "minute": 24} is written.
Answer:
{"hour": 11, "minute": 29}
